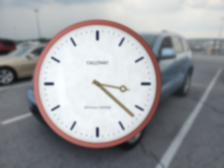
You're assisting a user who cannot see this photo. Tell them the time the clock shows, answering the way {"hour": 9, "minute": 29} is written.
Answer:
{"hour": 3, "minute": 22}
